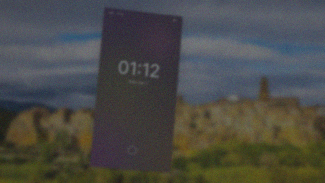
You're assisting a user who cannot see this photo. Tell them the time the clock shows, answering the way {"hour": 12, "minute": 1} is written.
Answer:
{"hour": 1, "minute": 12}
